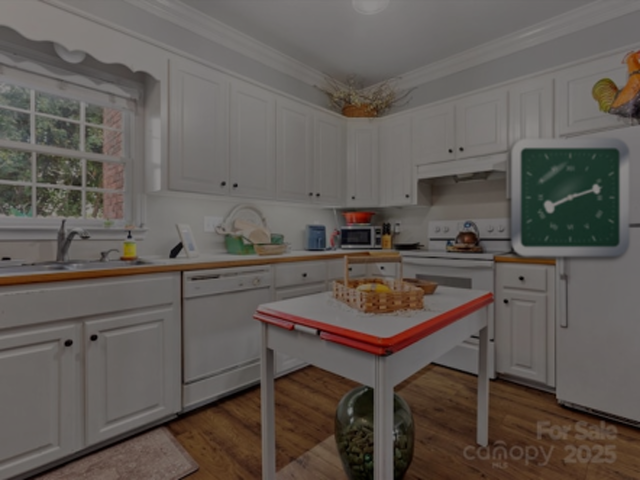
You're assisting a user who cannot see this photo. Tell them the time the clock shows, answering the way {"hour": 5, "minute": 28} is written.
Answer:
{"hour": 8, "minute": 12}
